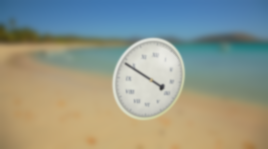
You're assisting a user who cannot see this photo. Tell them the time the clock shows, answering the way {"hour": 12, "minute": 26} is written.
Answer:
{"hour": 3, "minute": 49}
